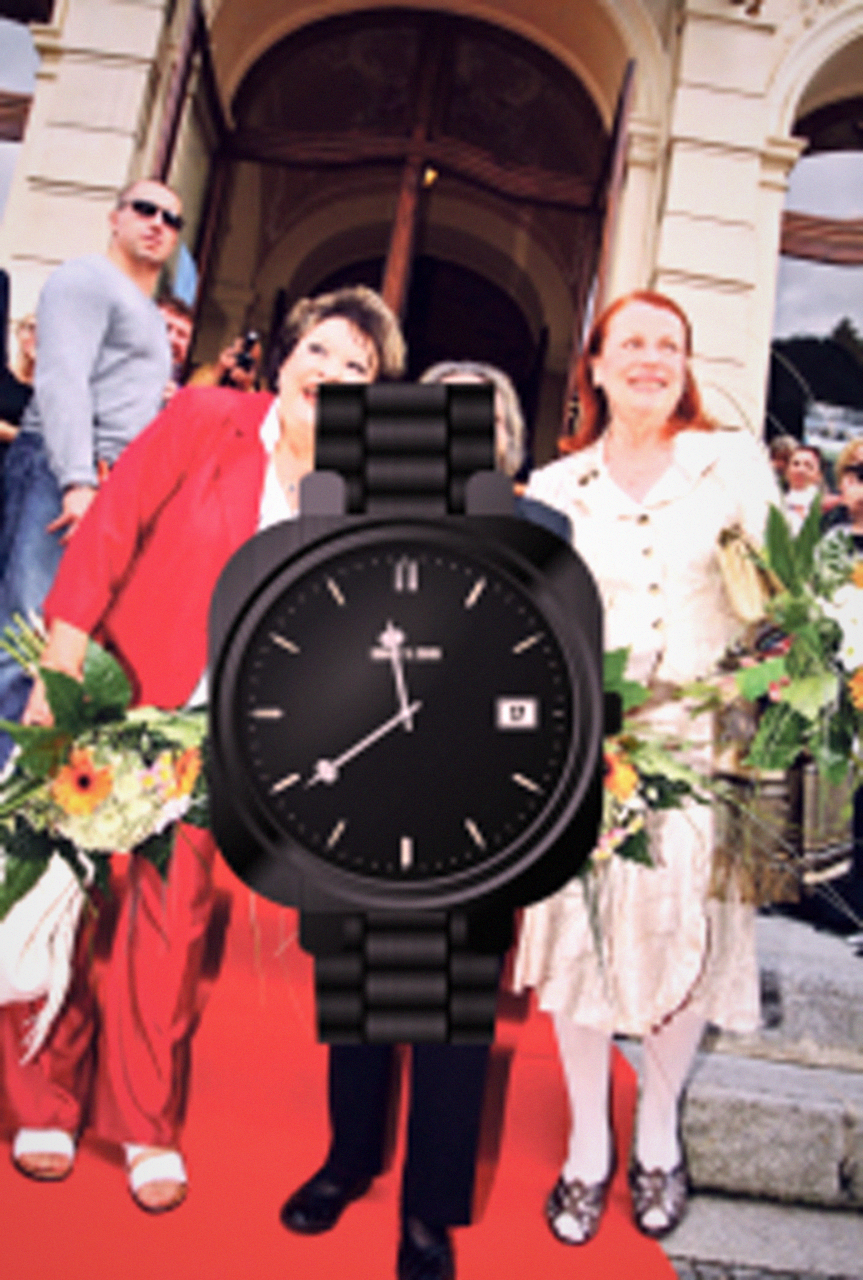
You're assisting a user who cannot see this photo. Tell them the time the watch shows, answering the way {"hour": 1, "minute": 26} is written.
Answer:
{"hour": 11, "minute": 39}
